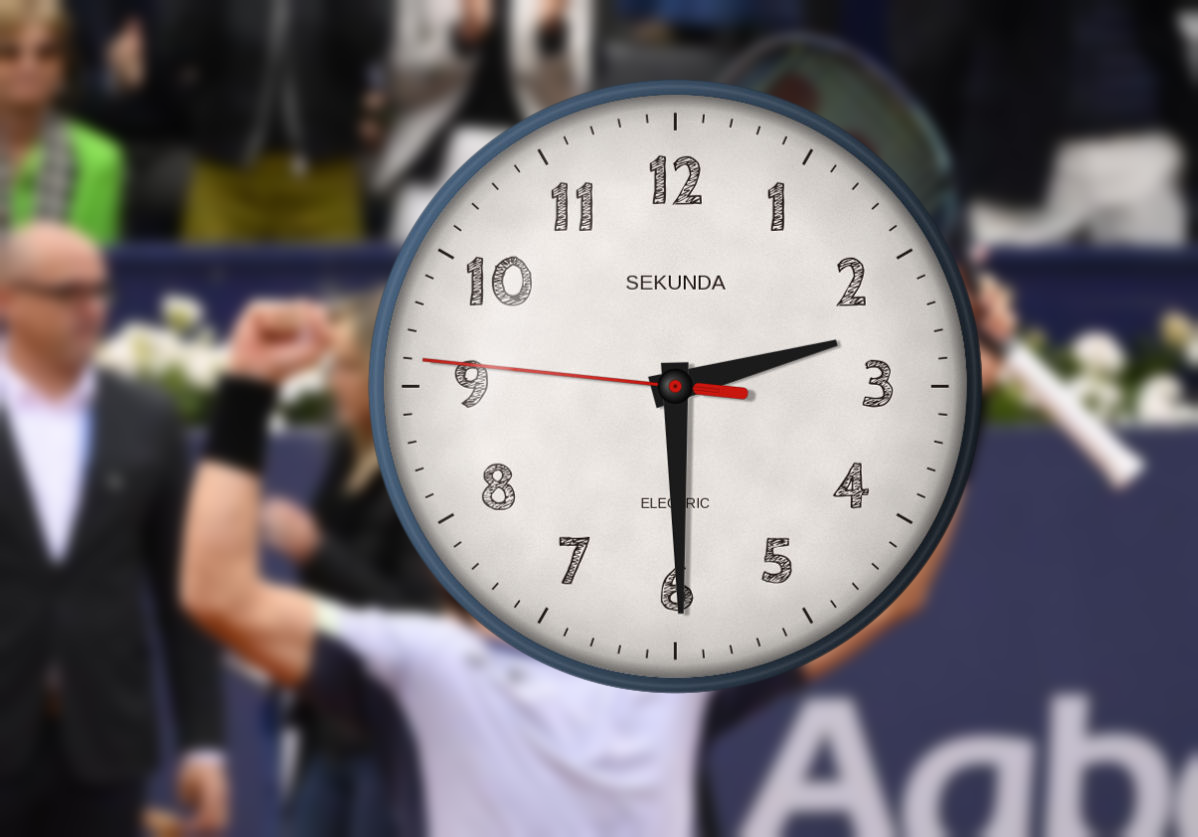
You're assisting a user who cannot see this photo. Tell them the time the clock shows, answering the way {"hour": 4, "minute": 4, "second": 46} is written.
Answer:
{"hour": 2, "minute": 29, "second": 46}
